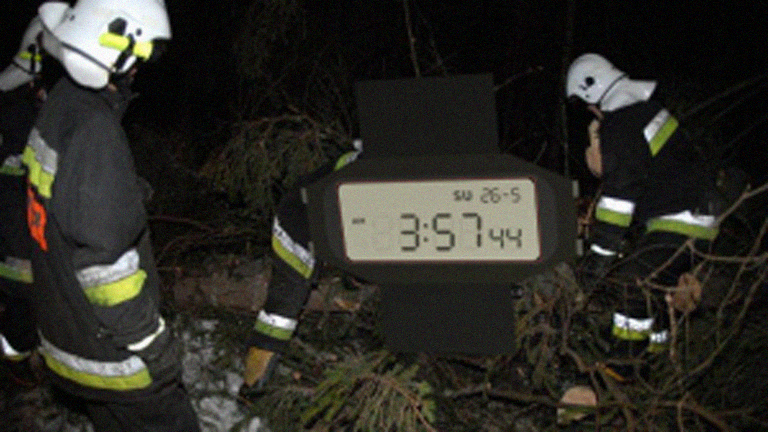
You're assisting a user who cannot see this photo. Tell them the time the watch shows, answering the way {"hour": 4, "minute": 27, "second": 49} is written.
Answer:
{"hour": 3, "minute": 57, "second": 44}
